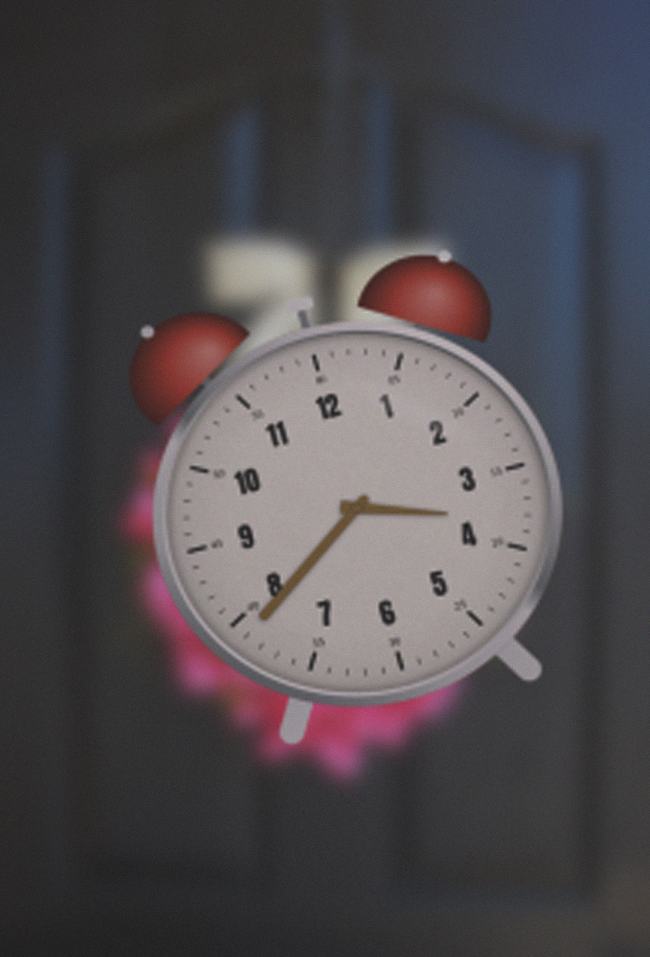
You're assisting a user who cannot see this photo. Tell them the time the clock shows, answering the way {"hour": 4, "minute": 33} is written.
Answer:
{"hour": 3, "minute": 39}
